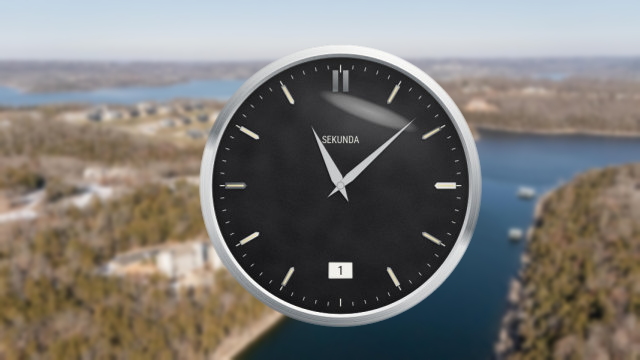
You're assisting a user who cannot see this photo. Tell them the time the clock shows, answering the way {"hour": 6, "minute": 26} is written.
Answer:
{"hour": 11, "minute": 8}
